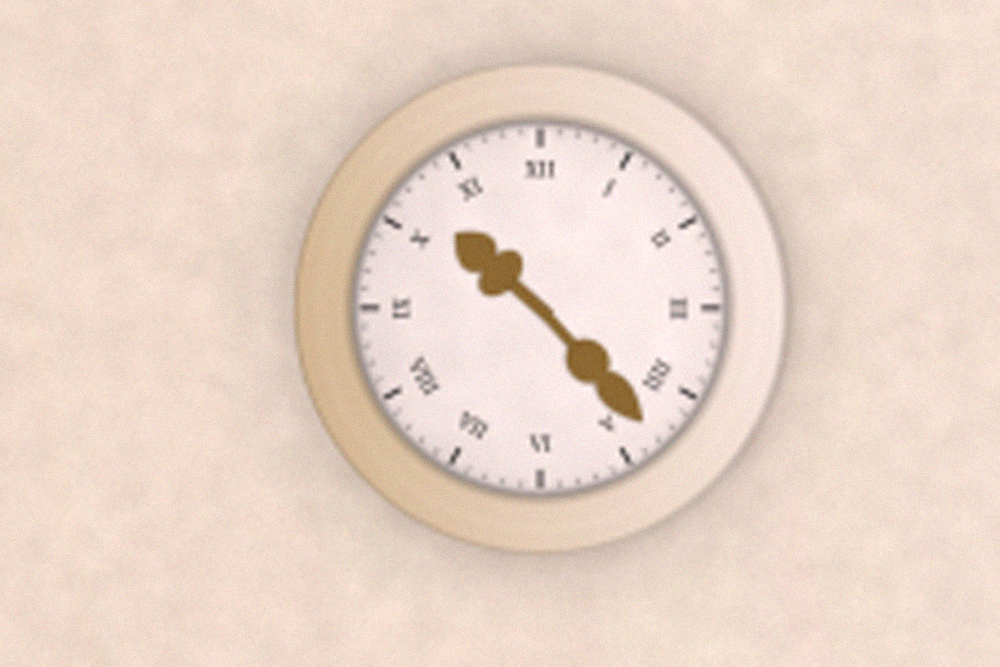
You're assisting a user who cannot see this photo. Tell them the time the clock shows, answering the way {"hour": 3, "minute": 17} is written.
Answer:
{"hour": 10, "minute": 23}
